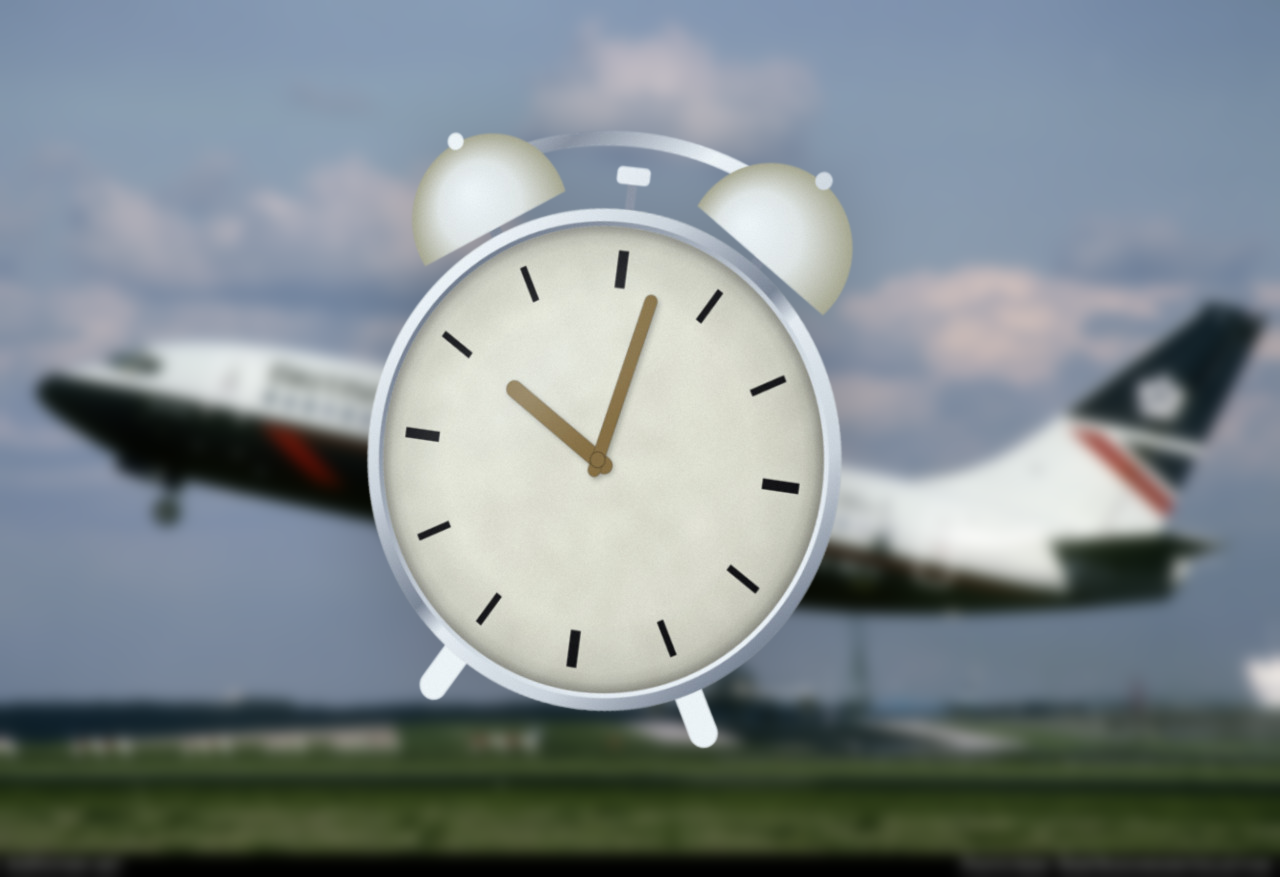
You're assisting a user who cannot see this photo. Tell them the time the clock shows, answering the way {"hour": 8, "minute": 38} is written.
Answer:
{"hour": 10, "minute": 2}
